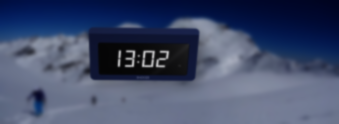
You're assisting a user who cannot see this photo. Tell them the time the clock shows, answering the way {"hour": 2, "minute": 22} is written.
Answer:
{"hour": 13, "minute": 2}
